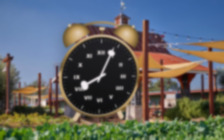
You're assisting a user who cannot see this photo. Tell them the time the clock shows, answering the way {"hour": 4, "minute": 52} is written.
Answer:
{"hour": 8, "minute": 4}
